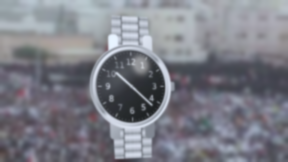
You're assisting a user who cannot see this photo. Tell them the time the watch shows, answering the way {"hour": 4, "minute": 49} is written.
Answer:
{"hour": 10, "minute": 22}
